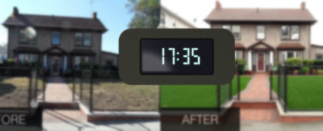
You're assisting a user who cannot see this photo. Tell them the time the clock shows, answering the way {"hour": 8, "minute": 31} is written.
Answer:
{"hour": 17, "minute": 35}
